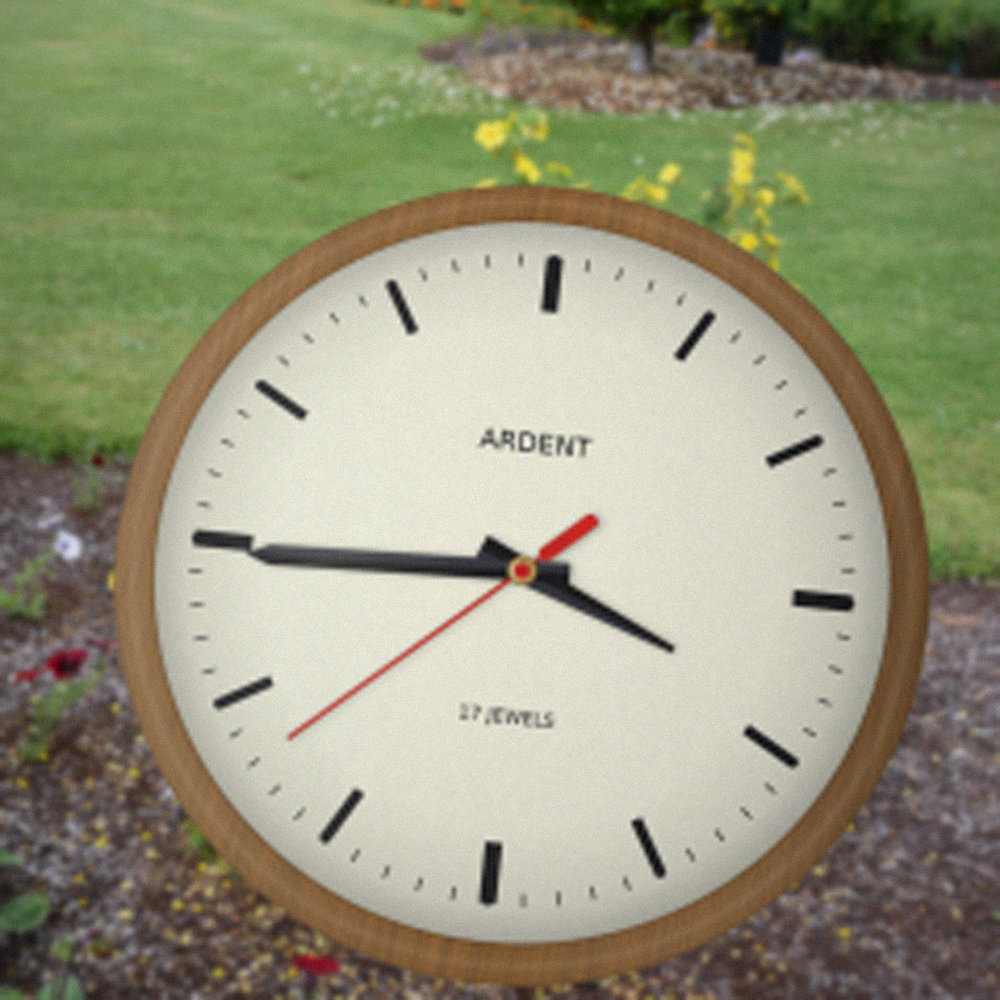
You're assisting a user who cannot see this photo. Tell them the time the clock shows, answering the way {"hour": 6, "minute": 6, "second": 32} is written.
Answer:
{"hour": 3, "minute": 44, "second": 38}
